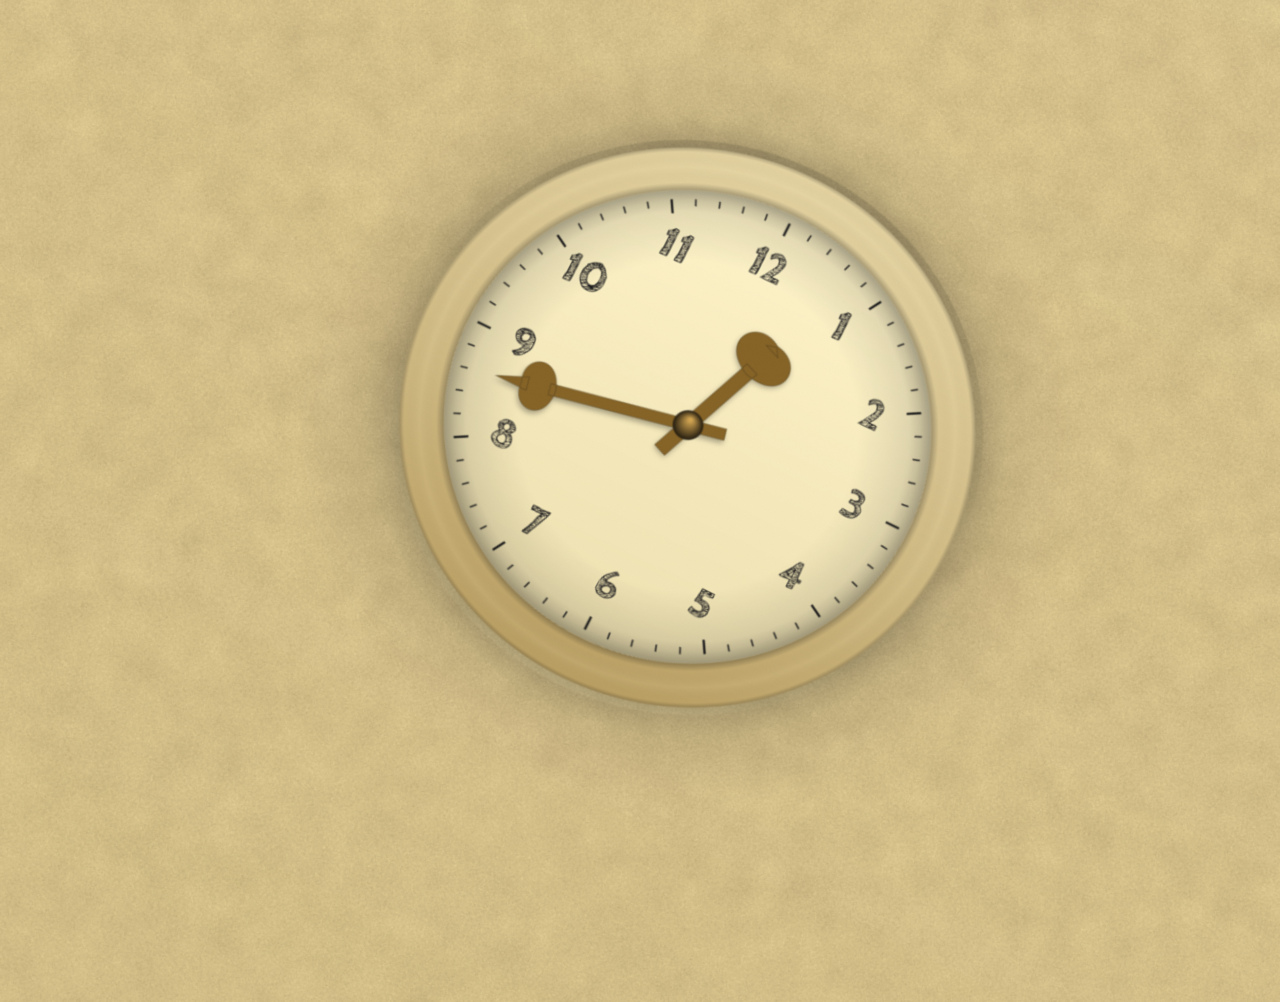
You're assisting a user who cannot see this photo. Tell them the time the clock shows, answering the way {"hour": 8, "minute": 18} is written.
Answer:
{"hour": 12, "minute": 43}
